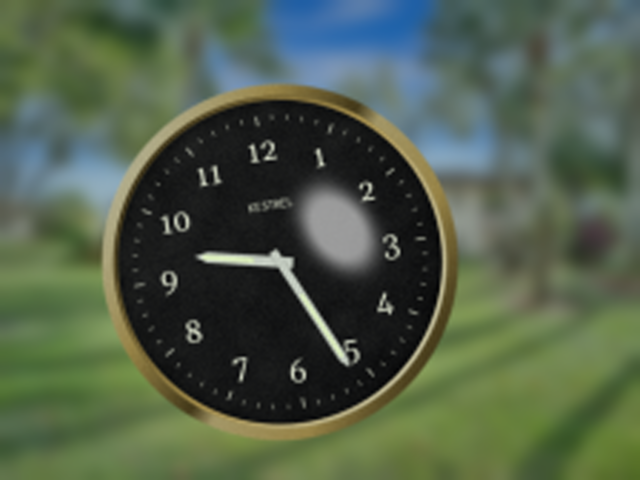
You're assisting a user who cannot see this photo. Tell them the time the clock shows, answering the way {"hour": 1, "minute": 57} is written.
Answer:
{"hour": 9, "minute": 26}
